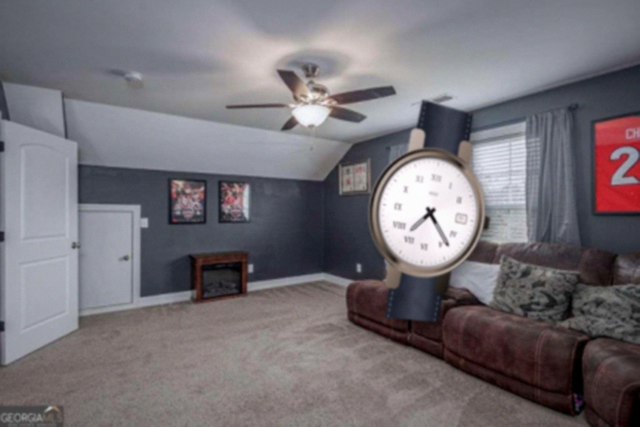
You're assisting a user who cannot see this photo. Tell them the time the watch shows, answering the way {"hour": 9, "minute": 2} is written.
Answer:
{"hour": 7, "minute": 23}
